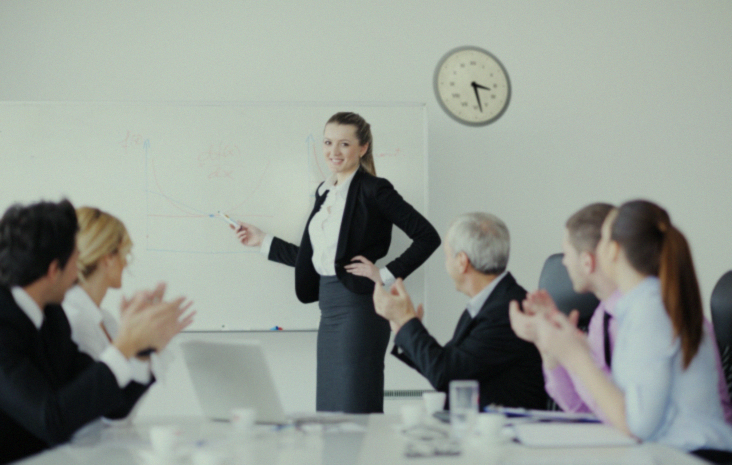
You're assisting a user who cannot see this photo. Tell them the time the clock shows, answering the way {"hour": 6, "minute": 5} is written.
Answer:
{"hour": 3, "minute": 28}
